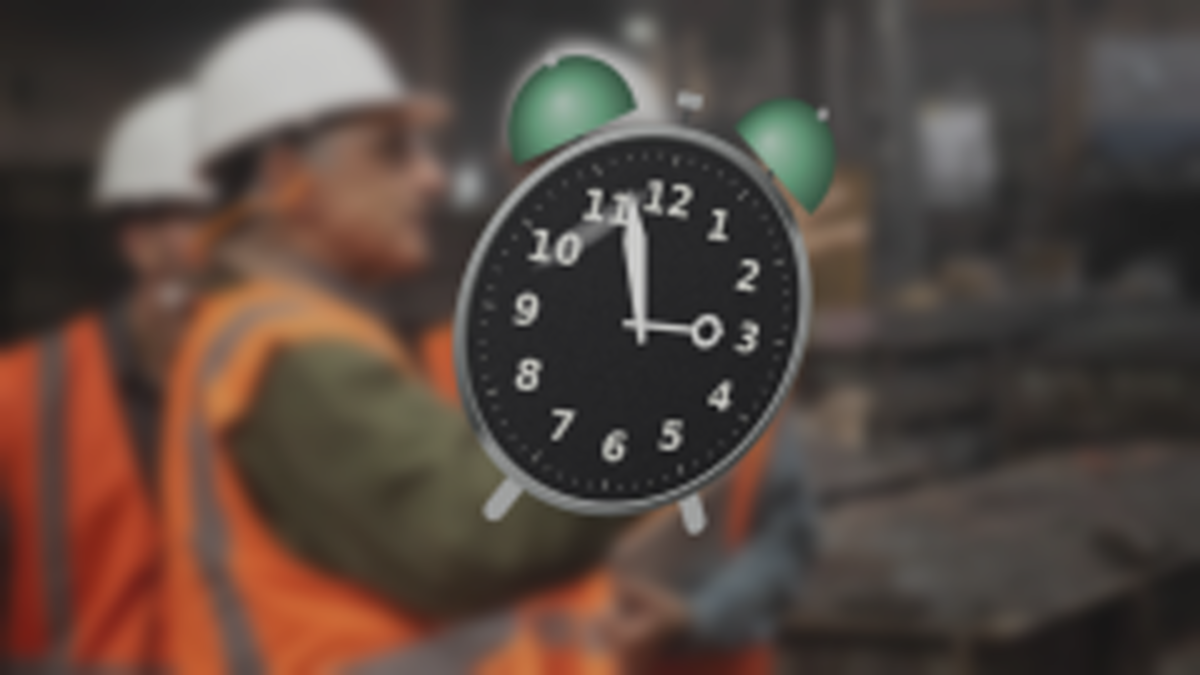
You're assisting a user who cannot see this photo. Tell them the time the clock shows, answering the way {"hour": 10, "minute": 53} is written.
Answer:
{"hour": 2, "minute": 57}
